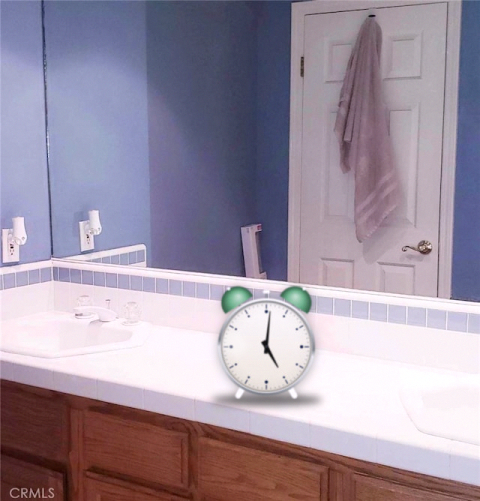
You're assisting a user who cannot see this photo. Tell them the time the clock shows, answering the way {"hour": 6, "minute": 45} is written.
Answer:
{"hour": 5, "minute": 1}
